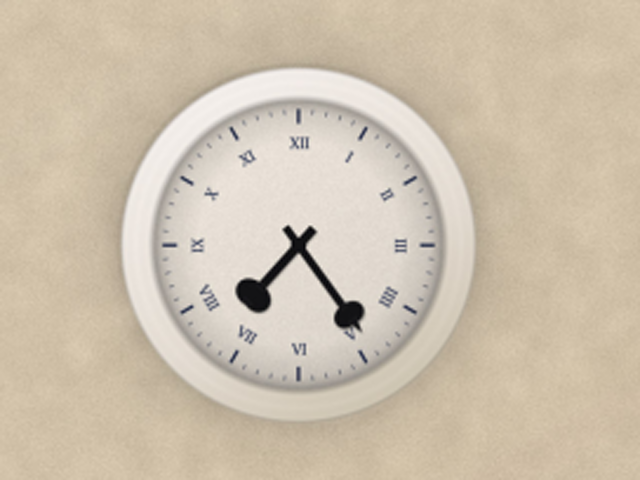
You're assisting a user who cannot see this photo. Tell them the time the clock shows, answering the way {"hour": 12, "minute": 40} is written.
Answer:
{"hour": 7, "minute": 24}
